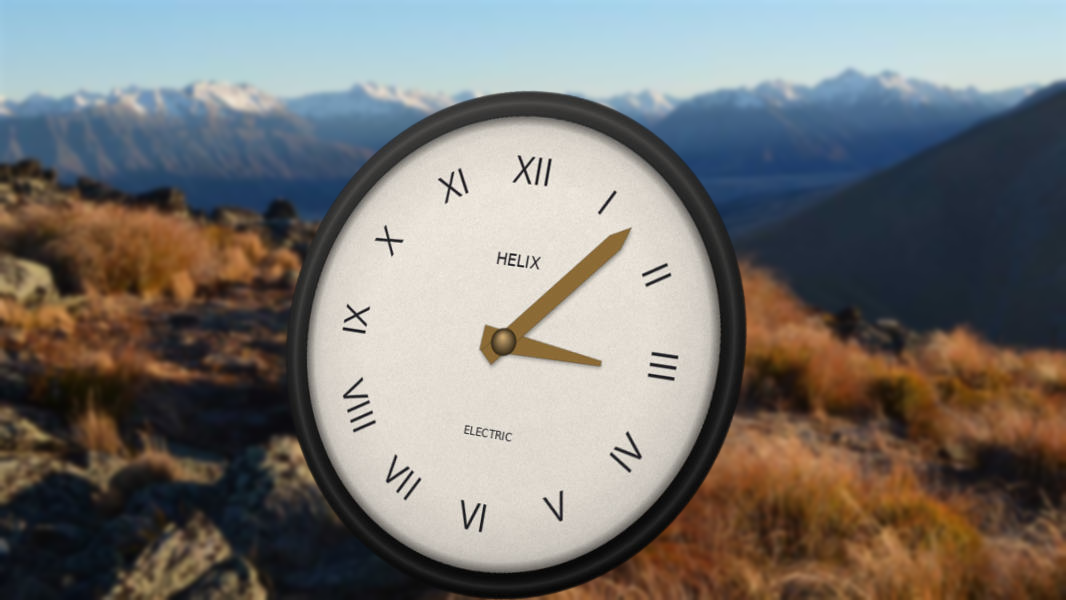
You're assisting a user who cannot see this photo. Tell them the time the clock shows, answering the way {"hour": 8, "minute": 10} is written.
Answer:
{"hour": 3, "minute": 7}
